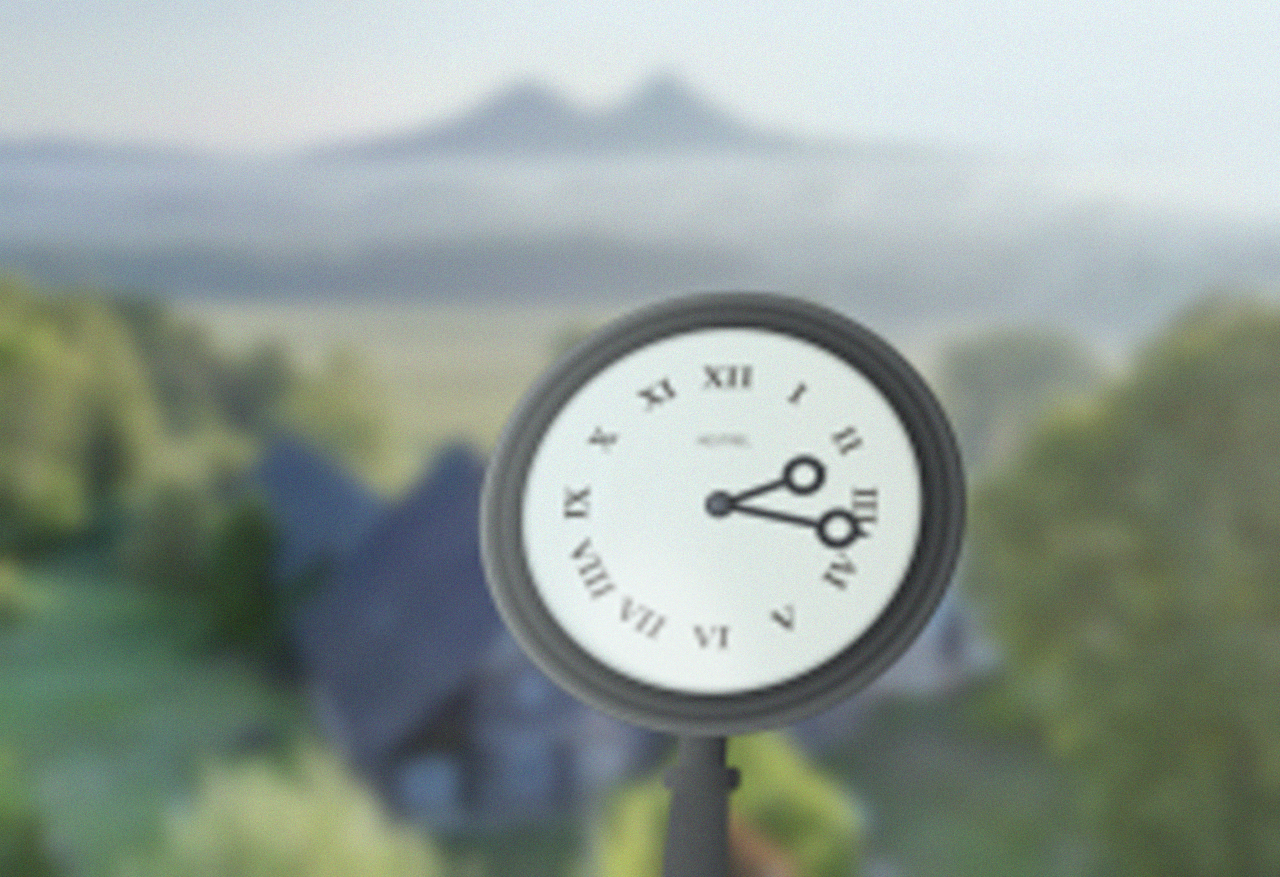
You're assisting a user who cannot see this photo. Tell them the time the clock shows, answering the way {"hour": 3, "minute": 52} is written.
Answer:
{"hour": 2, "minute": 17}
